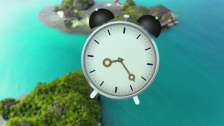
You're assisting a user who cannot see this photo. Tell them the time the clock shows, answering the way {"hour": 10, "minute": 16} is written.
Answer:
{"hour": 8, "minute": 23}
